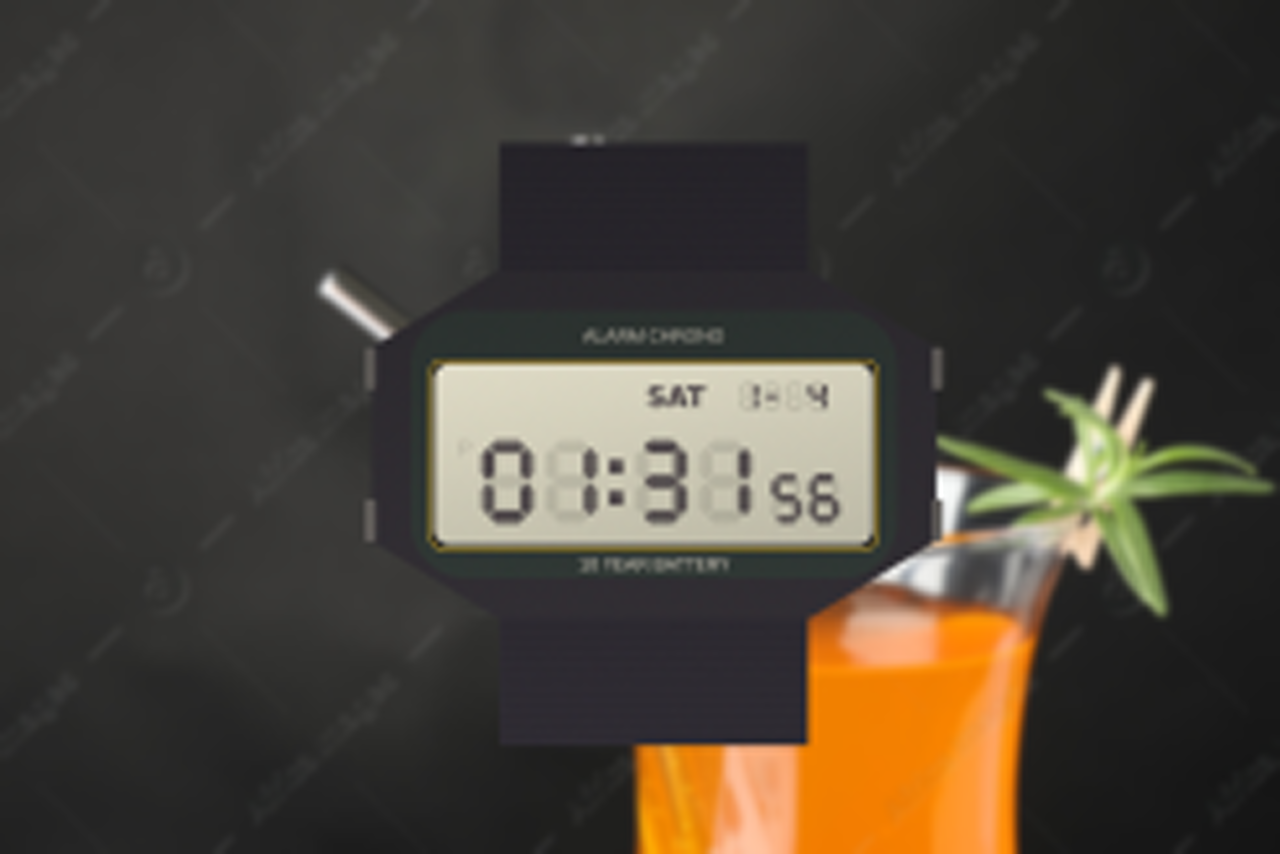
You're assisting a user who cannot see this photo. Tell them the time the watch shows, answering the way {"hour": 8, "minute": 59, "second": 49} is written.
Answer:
{"hour": 1, "minute": 31, "second": 56}
